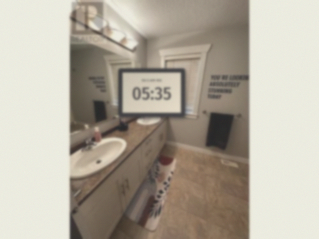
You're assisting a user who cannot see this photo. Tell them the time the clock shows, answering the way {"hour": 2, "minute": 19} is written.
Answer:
{"hour": 5, "minute": 35}
